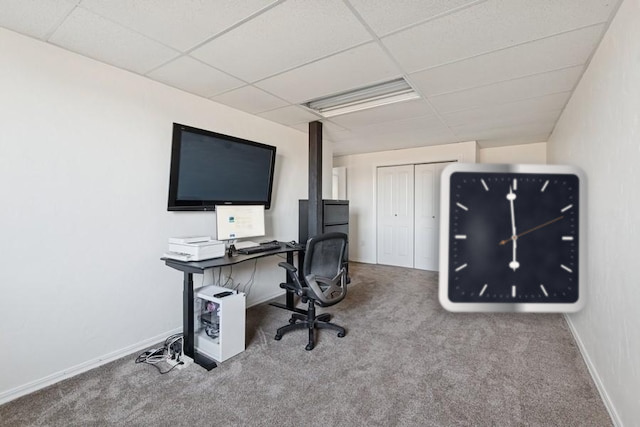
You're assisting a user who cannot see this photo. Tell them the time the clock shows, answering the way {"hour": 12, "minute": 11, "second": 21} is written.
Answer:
{"hour": 5, "minute": 59, "second": 11}
